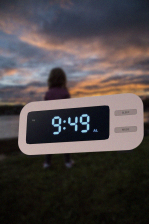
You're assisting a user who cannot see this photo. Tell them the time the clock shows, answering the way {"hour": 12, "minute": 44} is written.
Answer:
{"hour": 9, "minute": 49}
